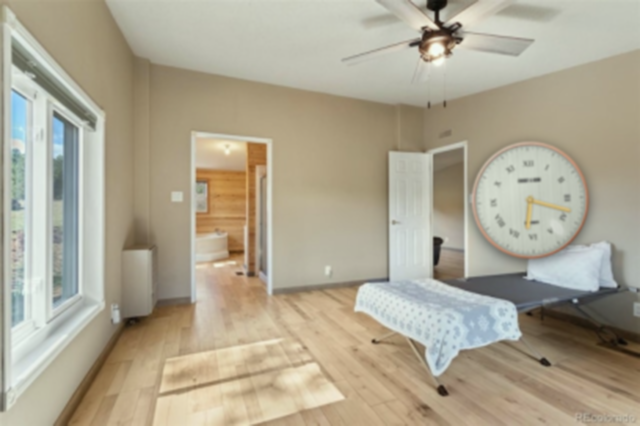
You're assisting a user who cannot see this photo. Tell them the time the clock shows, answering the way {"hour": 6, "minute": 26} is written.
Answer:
{"hour": 6, "minute": 18}
